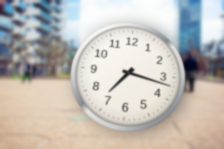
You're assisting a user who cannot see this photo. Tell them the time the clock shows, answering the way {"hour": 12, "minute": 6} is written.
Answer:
{"hour": 7, "minute": 17}
